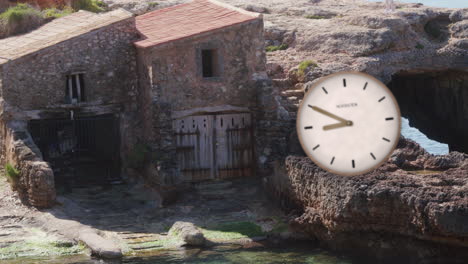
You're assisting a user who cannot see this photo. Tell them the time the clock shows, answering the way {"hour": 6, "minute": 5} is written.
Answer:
{"hour": 8, "minute": 50}
